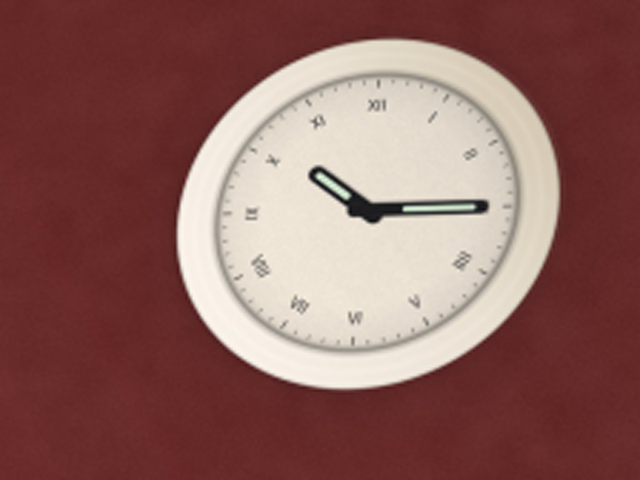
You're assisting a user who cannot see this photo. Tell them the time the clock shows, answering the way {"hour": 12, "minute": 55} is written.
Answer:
{"hour": 10, "minute": 15}
